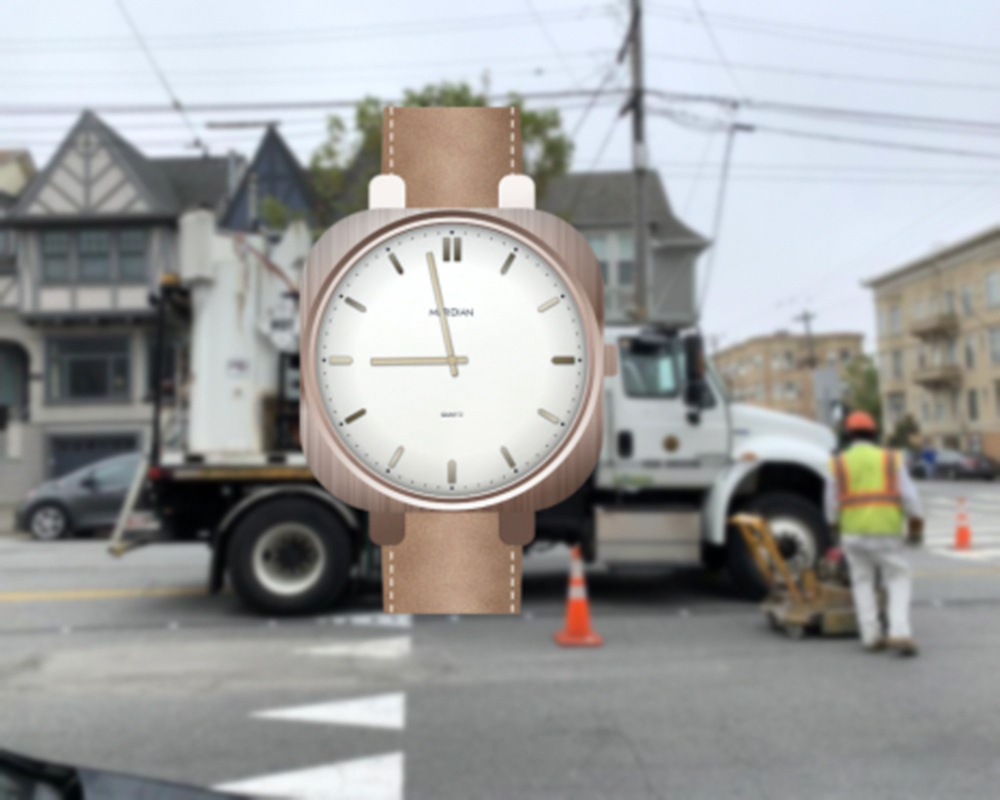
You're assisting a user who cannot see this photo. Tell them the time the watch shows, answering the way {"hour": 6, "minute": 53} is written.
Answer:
{"hour": 8, "minute": 58}
